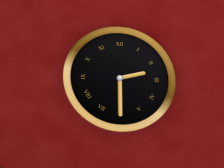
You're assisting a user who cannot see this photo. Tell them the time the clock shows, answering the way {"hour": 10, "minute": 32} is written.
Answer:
{"hour": 2, "minute": 30}
